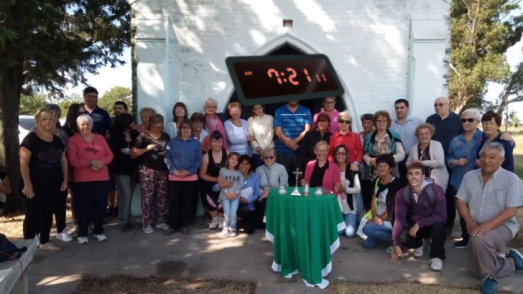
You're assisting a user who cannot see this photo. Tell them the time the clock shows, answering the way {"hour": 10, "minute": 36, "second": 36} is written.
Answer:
{"hour": 7, "minute": 21, "second": 11}
